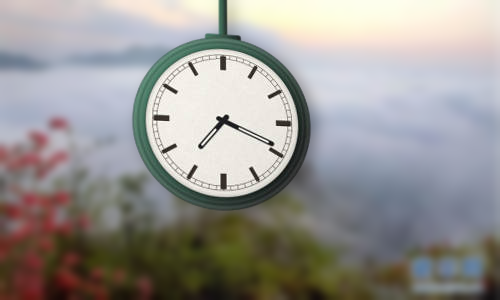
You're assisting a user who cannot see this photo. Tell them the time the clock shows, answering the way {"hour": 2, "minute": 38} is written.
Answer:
{"hour": 7, "minute": 19}
